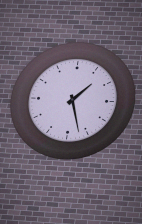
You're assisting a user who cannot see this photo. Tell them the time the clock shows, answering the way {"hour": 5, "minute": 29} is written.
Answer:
{"hour": 1, "minute": 27}
